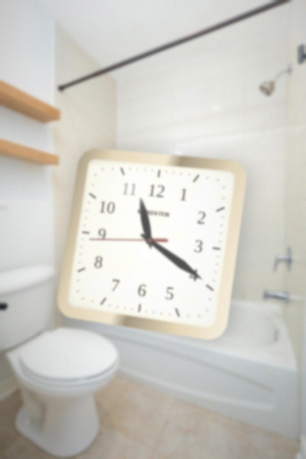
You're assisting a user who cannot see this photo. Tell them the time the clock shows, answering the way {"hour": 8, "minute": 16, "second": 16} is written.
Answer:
{"hour": 11, "minute": 19, "second": 44}
